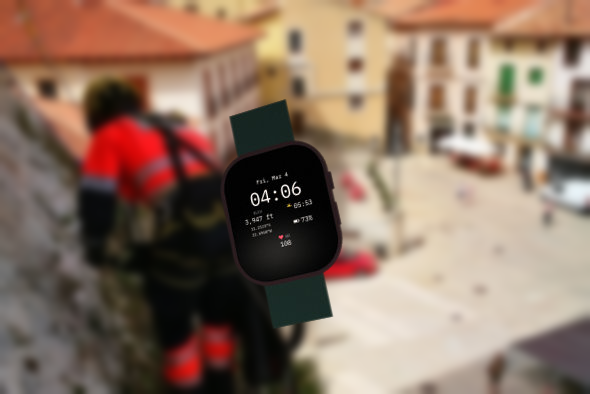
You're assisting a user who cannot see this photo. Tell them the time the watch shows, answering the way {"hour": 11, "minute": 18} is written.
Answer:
{"hour": 4, "minute": 6}
